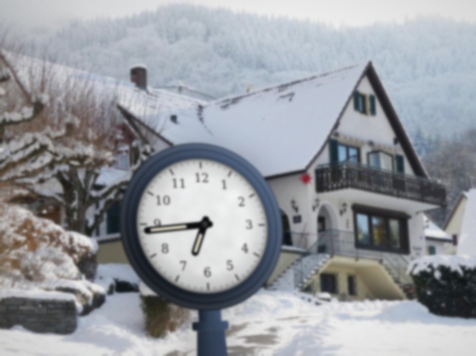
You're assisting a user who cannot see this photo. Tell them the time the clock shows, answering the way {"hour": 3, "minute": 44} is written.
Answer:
{"hour": 6, "minute": 44}
